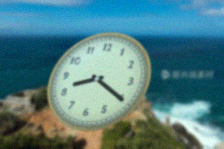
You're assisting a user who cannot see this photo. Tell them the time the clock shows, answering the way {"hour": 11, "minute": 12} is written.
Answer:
{"hour": 8, "minute": 20}
